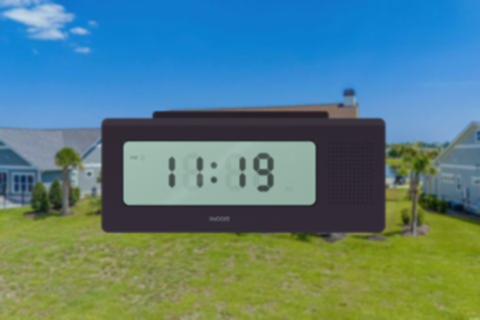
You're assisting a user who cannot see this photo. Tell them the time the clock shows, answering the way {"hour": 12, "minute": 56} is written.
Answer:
{"hour": 11, "minute": 19}
